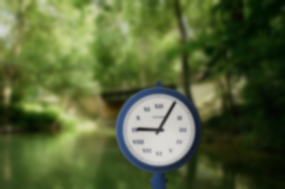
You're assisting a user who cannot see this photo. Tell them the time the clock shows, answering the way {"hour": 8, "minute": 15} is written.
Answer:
{"hour": 9, "minute": 5}
